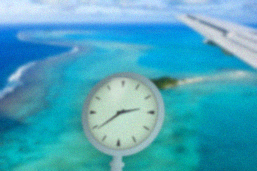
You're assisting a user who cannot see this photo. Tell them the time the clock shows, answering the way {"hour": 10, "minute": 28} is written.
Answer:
{"hour": 2, "minute": 39}
